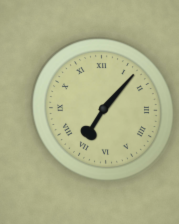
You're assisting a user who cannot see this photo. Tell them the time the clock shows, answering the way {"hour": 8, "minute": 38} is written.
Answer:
{"hour": 7, "minute": 7}
